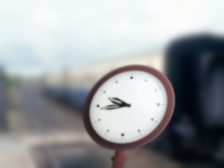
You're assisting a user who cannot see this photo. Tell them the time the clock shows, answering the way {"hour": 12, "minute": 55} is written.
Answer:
{"hour": 9, "minute": 44}
